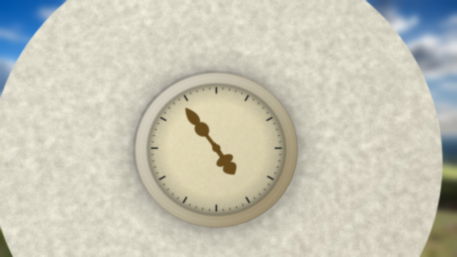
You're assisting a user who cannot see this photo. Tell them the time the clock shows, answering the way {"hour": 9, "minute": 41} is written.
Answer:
{"hour": 4, "minute": 54}
